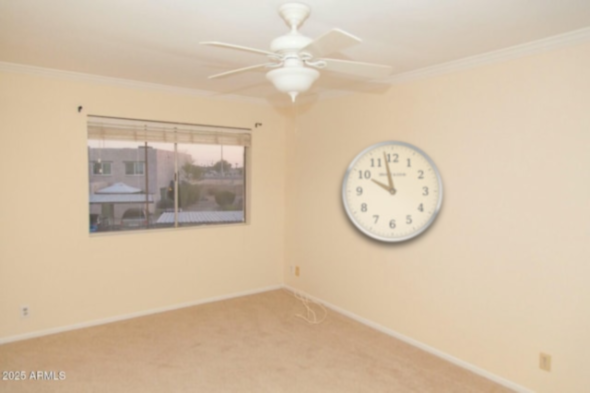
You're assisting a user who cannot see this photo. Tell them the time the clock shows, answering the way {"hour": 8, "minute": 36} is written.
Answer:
{"hour": 9, "minute": 58}
